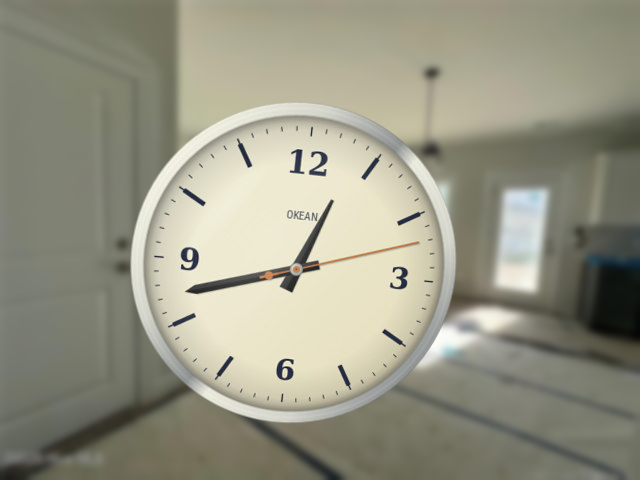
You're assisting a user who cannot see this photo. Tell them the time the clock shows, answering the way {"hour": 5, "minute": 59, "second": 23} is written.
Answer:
{"hour": 12, "minute": 42, "second": 12}
